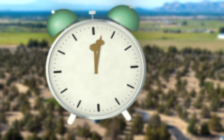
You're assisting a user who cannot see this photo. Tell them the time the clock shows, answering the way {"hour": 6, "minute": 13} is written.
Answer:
{"hour": 12, "minute": 2}
